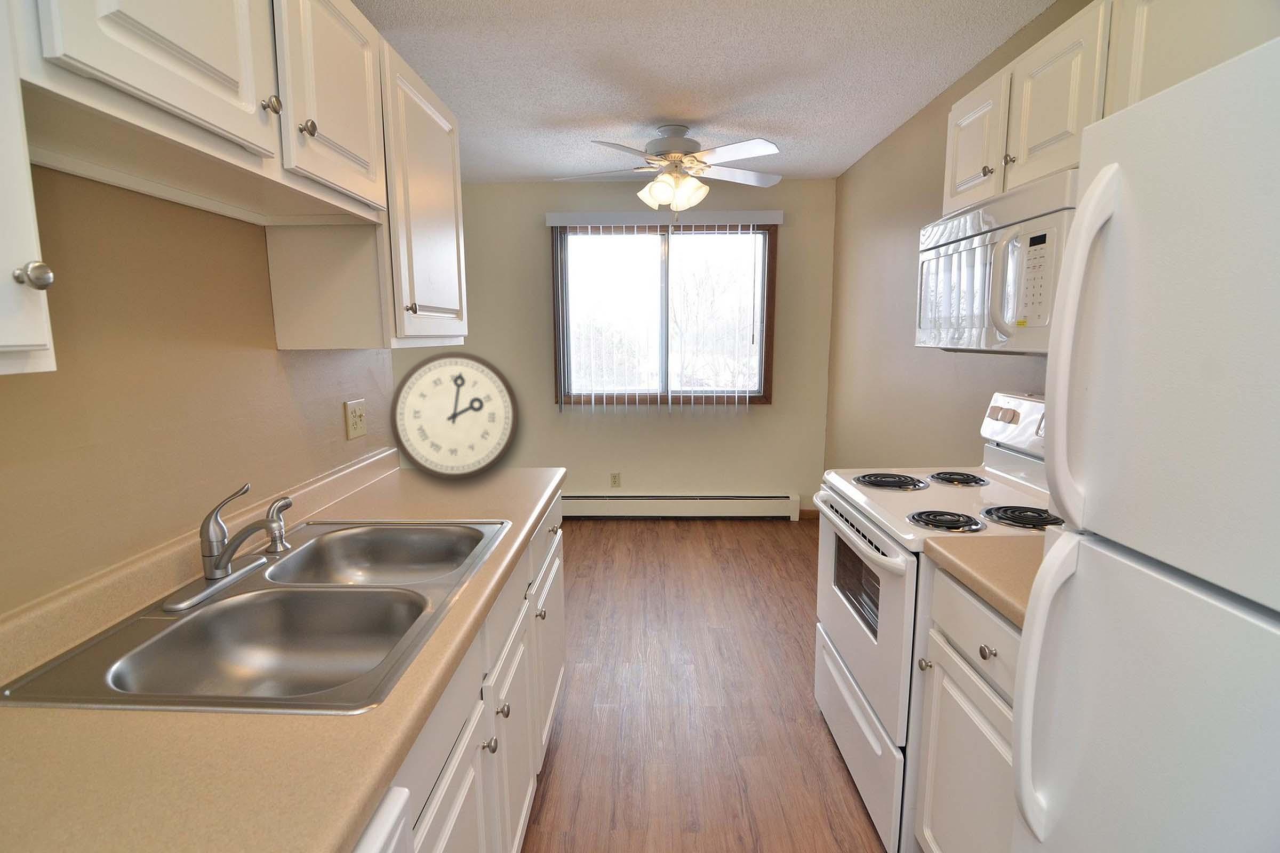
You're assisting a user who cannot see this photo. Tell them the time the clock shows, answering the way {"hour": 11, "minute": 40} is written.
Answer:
{"hour": 2, "minute": 1}
